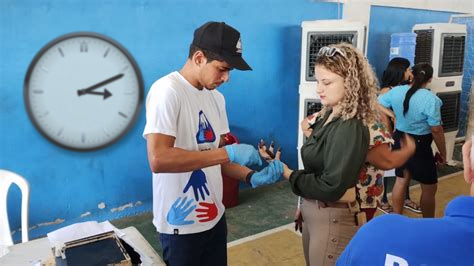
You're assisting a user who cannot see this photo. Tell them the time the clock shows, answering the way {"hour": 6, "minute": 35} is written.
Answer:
{"hour": 3, "minute": 11}
